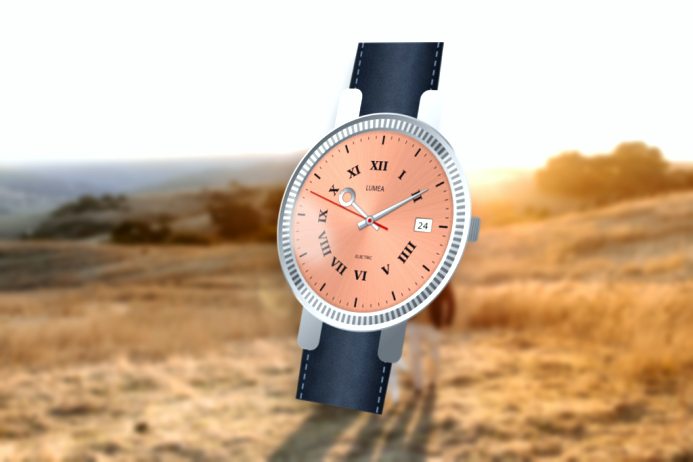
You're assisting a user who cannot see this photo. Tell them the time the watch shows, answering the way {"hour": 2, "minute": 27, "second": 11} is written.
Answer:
{"hour": 10, "minute": 9, "second": 48}
